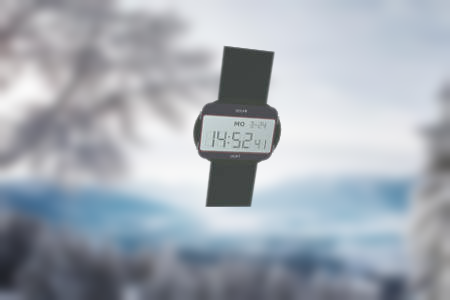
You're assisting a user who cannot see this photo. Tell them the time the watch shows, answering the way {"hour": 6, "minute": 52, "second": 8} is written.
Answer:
{"hour": 14, "minute": 52, "second": 41}
